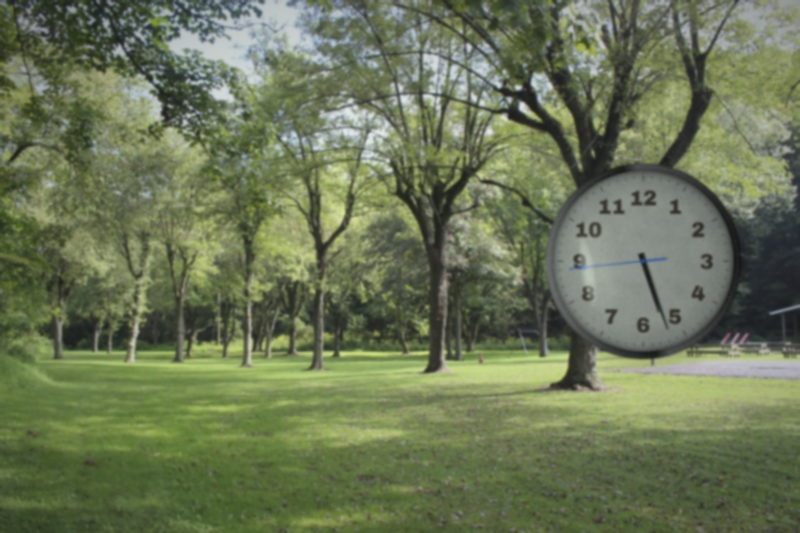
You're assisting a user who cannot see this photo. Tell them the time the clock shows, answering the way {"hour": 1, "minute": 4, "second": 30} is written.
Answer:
{"hour": 5, "minute": 26, "second": 44}
